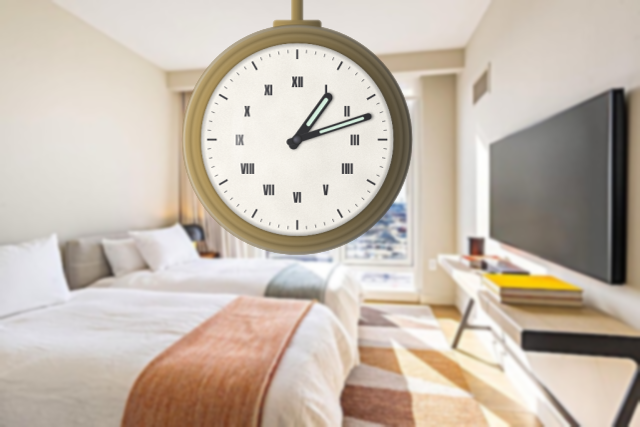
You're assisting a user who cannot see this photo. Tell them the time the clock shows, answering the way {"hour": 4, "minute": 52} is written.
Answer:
{"hour": 1, "minute": 12}
